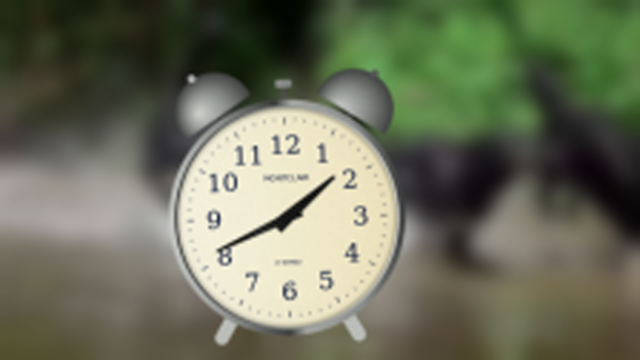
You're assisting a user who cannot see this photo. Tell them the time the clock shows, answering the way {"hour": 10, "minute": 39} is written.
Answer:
{"hour": 1, "minute": 41}
